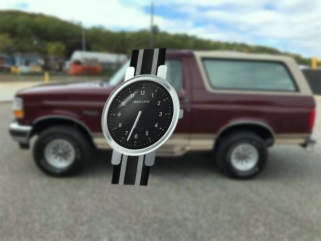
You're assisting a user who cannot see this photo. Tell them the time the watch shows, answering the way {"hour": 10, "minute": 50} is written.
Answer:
{"hour": 6, "minute": 33}
